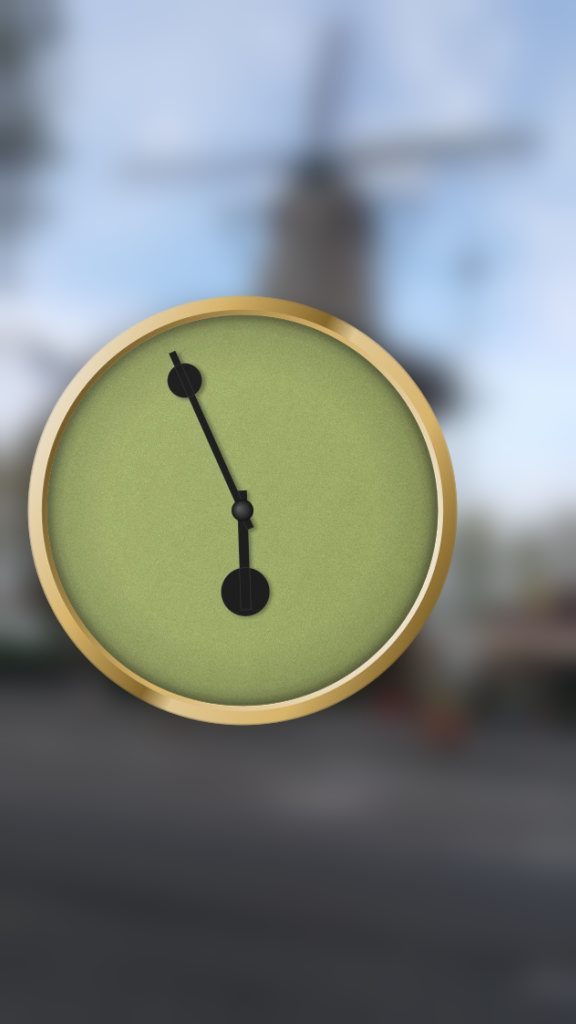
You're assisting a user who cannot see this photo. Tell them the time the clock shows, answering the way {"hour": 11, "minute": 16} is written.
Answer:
{"hour": 5, "minute": 56}
